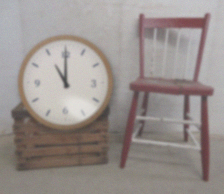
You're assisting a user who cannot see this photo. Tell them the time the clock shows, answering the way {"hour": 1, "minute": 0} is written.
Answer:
{"hour": 11, "minute": 0}
